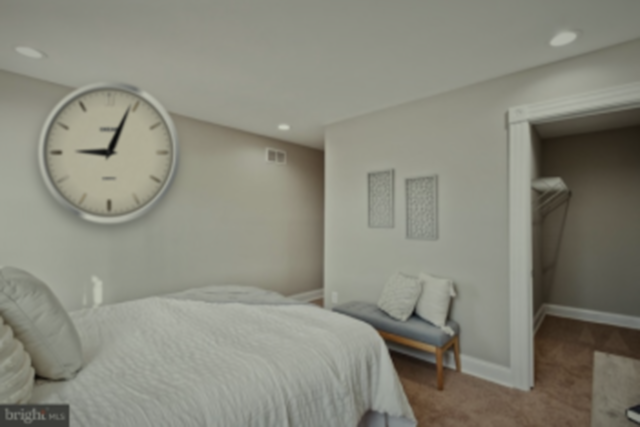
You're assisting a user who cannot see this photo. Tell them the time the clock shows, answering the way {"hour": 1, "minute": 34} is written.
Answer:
{"hour": 9, "minute": 4}
